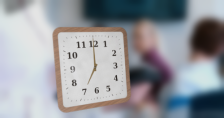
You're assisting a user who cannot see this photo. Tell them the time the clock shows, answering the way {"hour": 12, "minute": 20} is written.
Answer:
{"hour": 7, "minute": 0}
